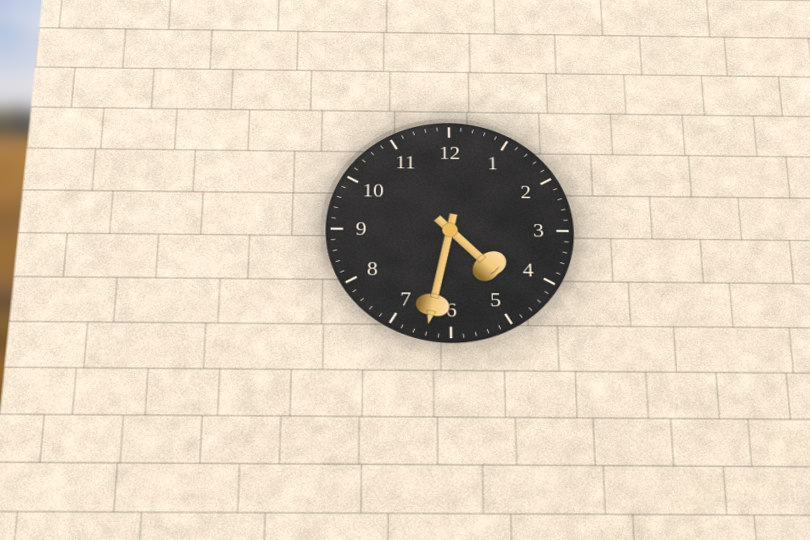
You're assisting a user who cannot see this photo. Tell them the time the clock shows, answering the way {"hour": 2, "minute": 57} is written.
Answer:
{"hour": 4, "minute": 32}
